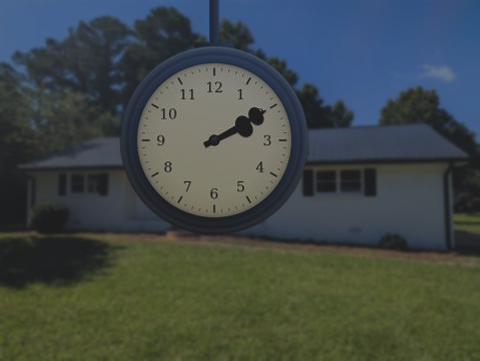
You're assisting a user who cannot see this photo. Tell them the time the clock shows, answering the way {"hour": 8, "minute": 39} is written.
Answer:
{"hour": 2, "minute": 10}
